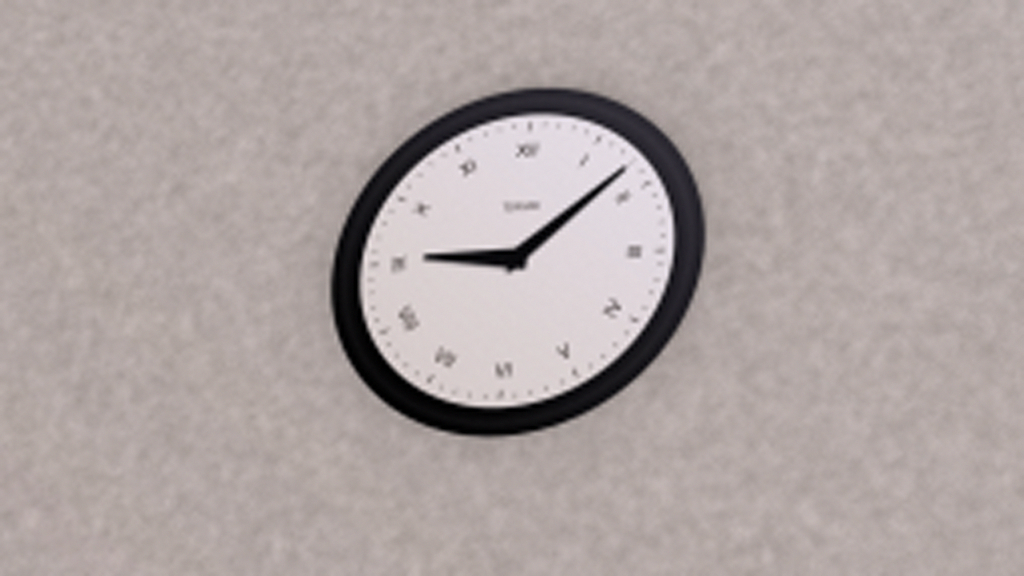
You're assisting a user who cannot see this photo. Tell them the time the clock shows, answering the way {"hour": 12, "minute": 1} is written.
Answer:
{"hour": 9, "minute": 8}
